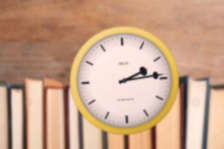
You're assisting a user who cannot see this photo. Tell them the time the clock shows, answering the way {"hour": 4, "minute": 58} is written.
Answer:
{"hour": 2, "minute": 14}
